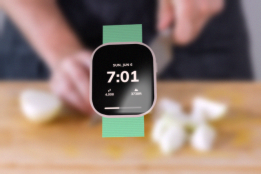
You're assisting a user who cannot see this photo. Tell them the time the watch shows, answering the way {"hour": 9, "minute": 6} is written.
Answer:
{"hour": 7, "minute": 1}
